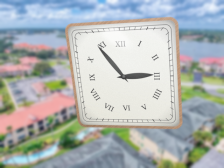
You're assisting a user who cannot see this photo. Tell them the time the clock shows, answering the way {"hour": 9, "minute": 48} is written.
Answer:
{"hour": 2, "minute": 54}
